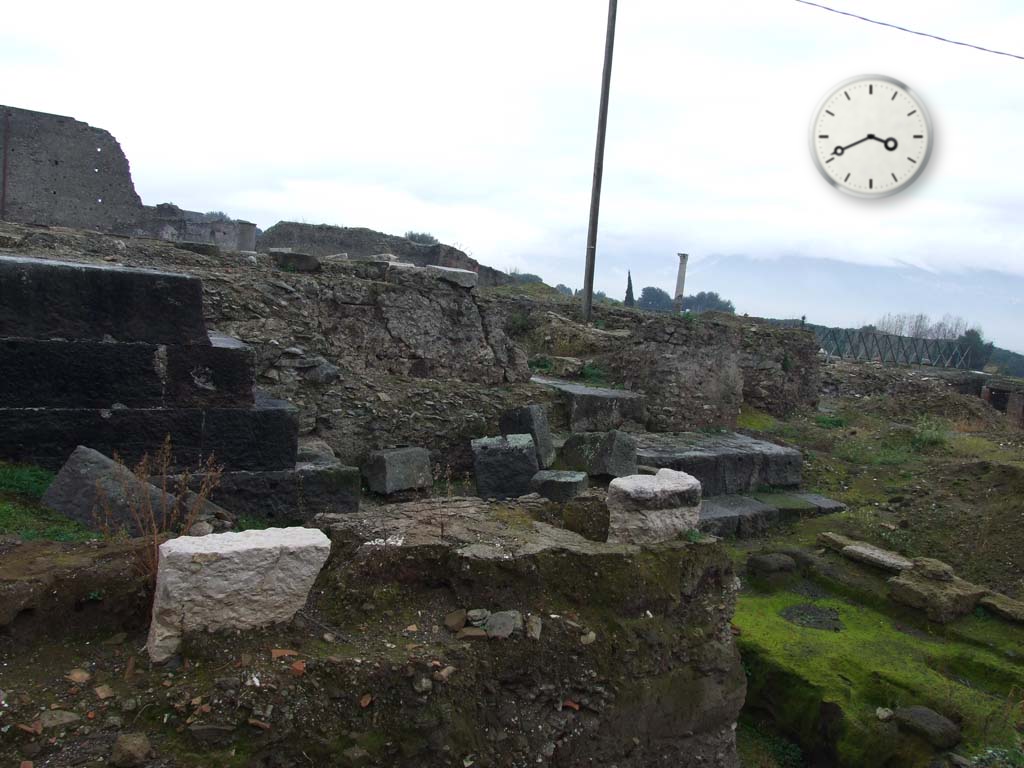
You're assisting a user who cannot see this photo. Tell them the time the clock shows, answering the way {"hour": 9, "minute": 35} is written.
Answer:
{"hour": 3, "minute": 41}
